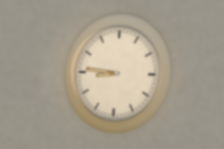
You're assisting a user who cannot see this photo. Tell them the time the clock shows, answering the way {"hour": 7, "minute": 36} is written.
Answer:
{"hour": 8, "minute": 46}
